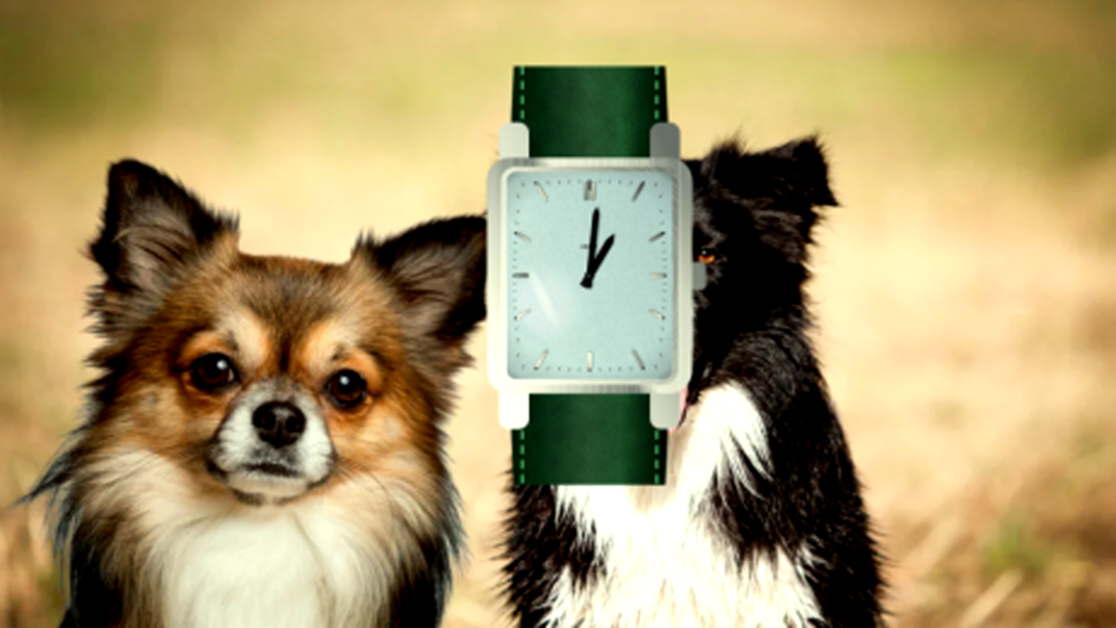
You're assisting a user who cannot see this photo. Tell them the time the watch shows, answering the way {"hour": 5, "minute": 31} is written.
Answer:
{"hour": 1, "minute": 1}
